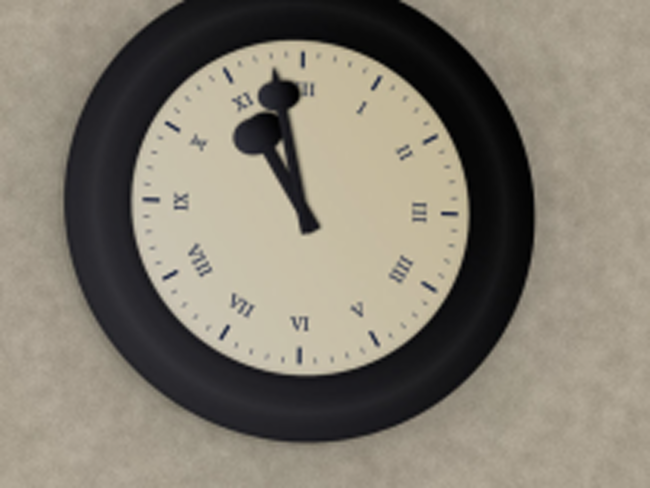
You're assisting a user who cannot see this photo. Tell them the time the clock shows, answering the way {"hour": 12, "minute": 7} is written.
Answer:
{"hour": 10, "minute": 58}
